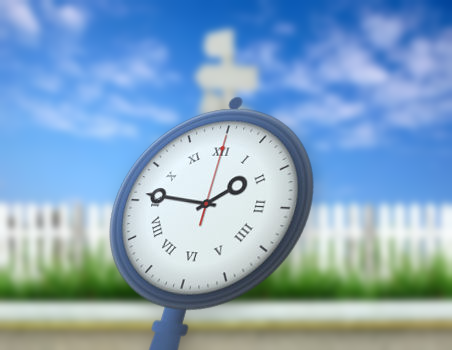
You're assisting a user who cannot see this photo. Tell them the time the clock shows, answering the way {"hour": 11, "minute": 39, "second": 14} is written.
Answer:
{"hour": 1, "minute": 46, "second": 0}
